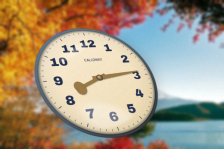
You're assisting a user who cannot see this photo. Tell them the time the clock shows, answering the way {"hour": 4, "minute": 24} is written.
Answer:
{"hour": 8, "minute": 14}
